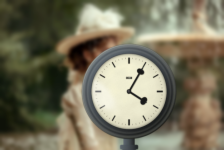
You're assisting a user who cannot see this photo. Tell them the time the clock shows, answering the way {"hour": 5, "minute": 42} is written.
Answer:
{"hour": 4, "minute": 5}
